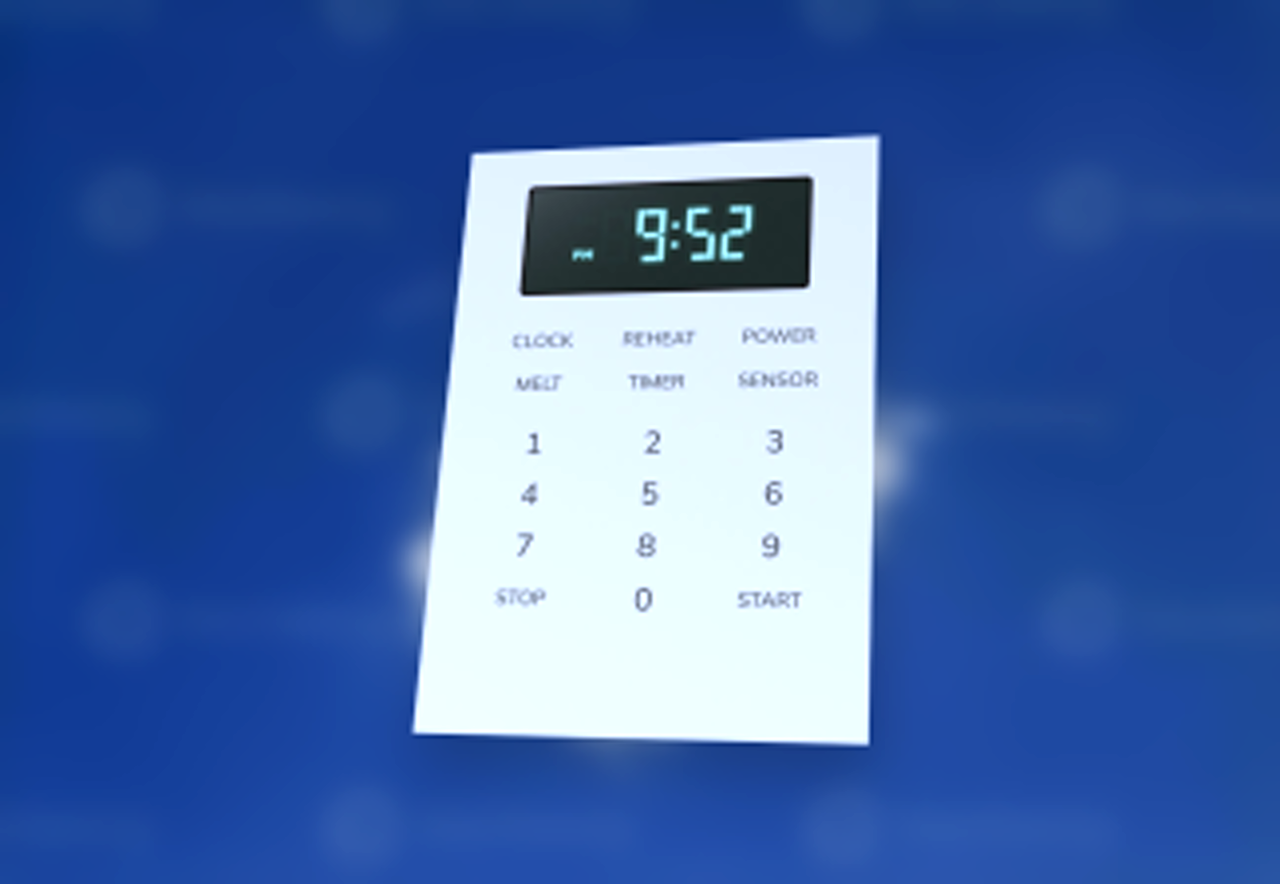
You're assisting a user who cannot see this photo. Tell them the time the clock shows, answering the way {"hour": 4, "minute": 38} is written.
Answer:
{"hour": 9, "minute": 52}
